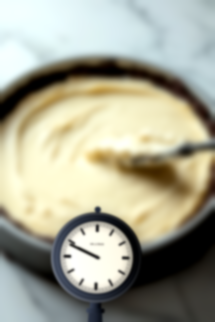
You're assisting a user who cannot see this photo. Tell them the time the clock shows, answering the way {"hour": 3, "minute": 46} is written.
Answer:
{"hour": 9, "minute": 49}
